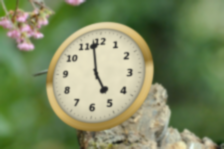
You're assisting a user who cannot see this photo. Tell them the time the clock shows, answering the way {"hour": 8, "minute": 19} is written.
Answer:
{"hour": 4, "minute": 58}
